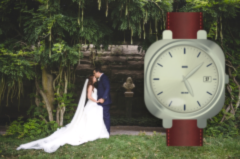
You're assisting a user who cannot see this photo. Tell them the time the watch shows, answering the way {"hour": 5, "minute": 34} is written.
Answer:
{"hour": 5, "minute": 8}
